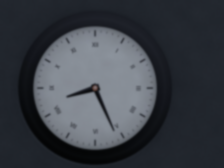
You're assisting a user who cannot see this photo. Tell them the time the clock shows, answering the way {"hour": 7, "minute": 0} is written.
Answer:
{"hour": 8, "minute": 26}
